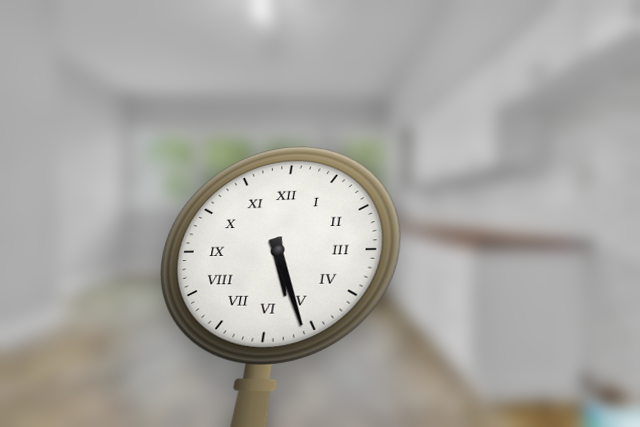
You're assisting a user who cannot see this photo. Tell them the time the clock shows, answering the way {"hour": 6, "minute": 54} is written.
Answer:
{"hour": 5, "minute": 26}
